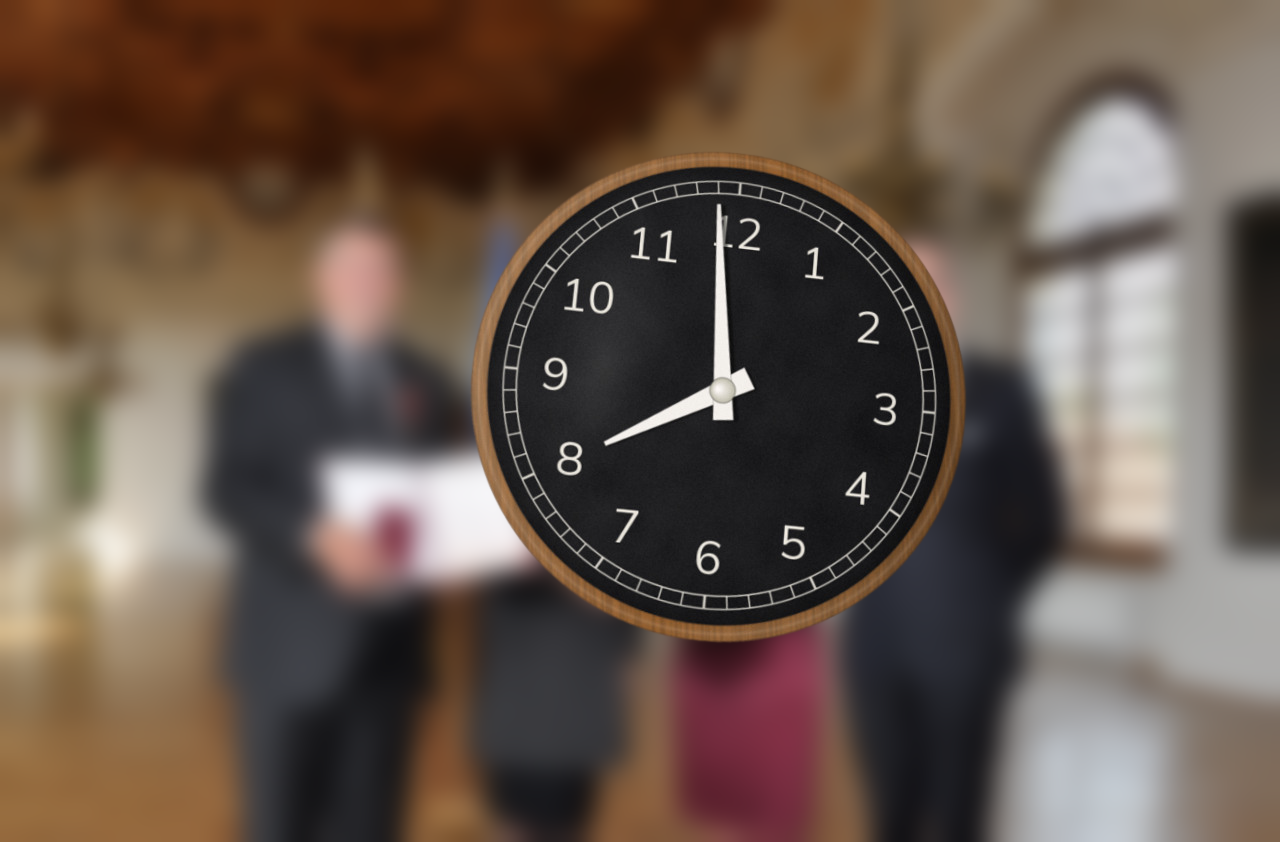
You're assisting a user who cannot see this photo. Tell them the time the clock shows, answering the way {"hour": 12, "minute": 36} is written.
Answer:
{"hour": 7, "minute": 59}
